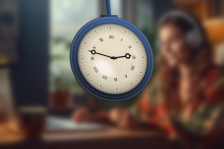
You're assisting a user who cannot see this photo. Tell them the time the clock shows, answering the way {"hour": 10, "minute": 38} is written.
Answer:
{"hour": 2, "minute": 48}
